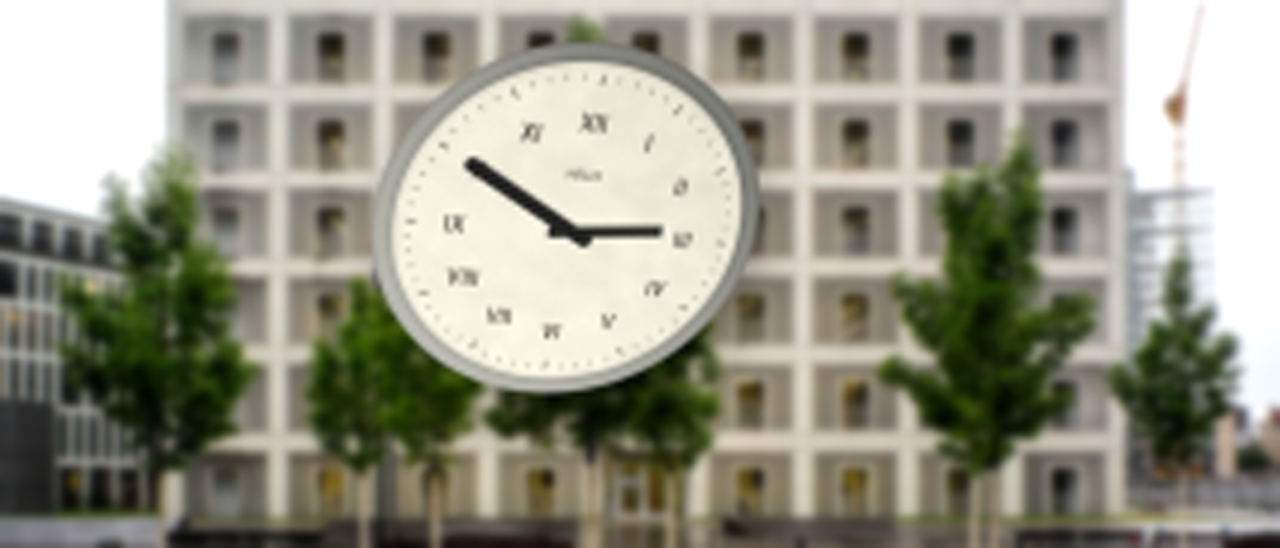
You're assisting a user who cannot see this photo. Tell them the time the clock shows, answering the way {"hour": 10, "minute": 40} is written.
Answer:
{"hour": 2, "minute": 50}
